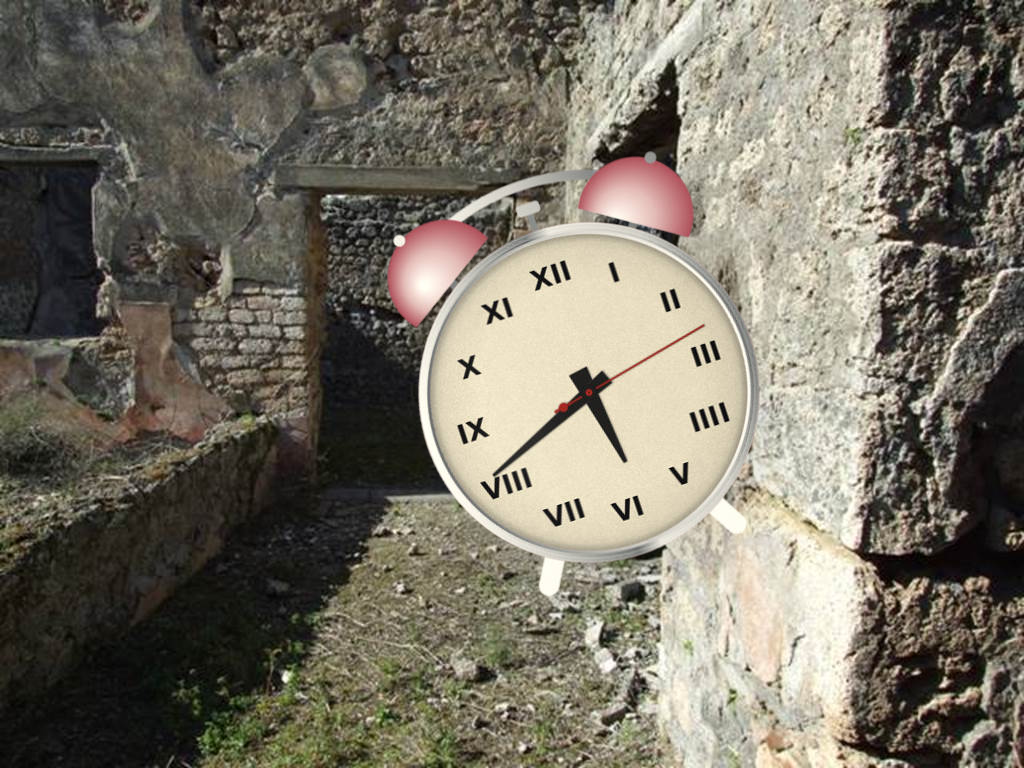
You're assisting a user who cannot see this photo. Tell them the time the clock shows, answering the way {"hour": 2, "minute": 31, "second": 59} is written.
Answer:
{"hour": 5, "minute": 41, "second": 13}
